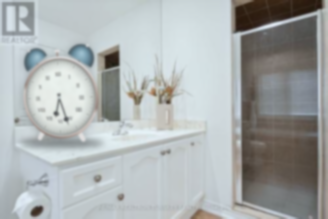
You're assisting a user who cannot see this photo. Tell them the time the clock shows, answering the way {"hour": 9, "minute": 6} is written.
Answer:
{"hour": 6, "minute": 27}
